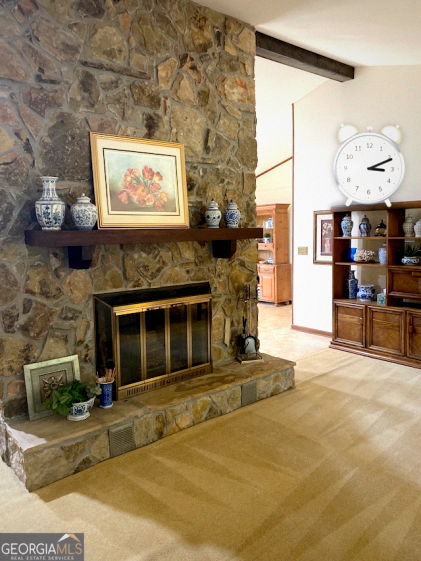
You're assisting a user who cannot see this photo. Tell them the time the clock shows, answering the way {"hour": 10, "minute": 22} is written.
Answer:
{"hour": 3, "minute": 11}
